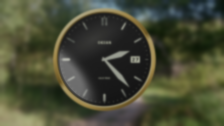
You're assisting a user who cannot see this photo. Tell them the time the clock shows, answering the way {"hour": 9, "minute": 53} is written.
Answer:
{"hour": 2, "minute": 23}
